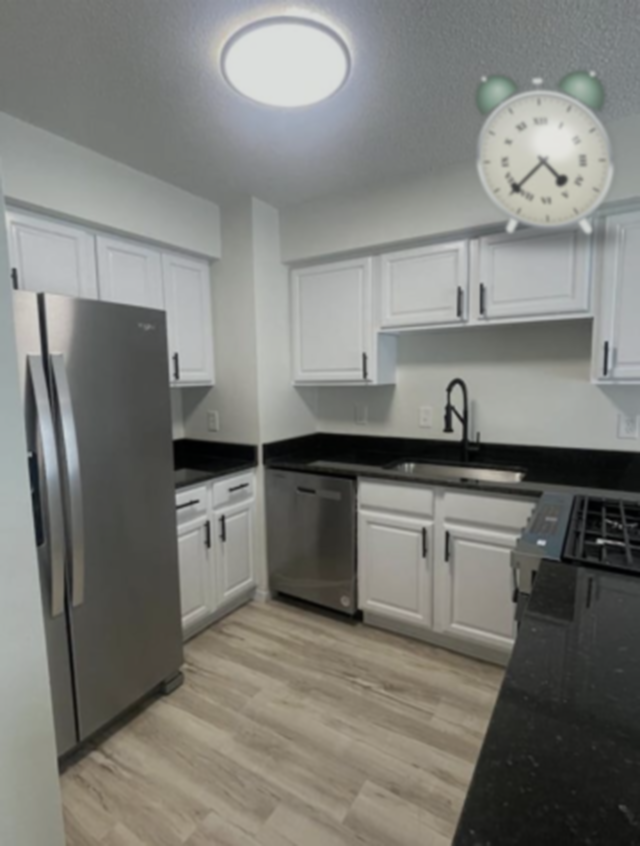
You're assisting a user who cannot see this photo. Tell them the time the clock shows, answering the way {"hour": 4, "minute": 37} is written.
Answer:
{"hour": 4, "minute": 38}
